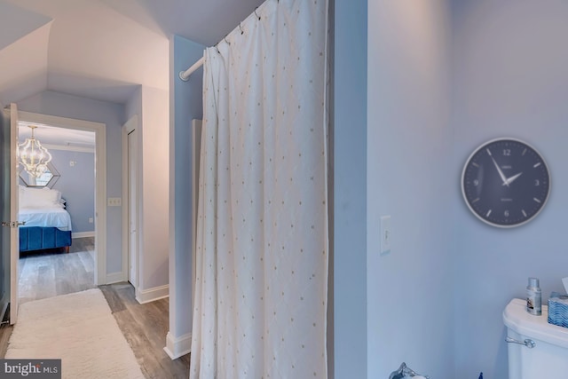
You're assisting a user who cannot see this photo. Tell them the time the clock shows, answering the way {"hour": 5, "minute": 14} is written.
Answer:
{"hour": 1, "minute": 55}
